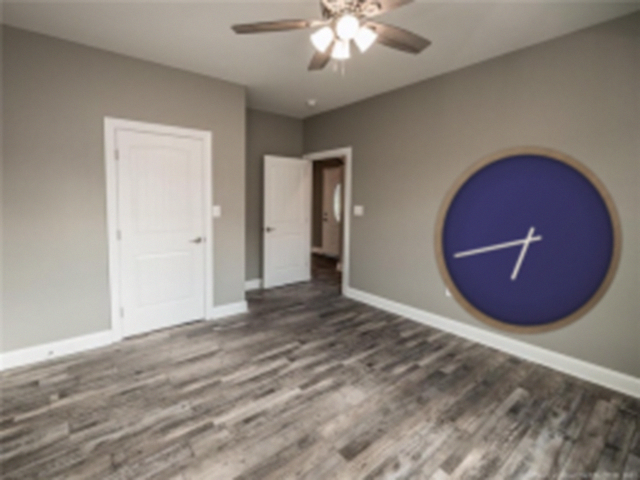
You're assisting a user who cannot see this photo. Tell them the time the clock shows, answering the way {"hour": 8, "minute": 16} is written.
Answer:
{"hour": 6, "minute": 43}
